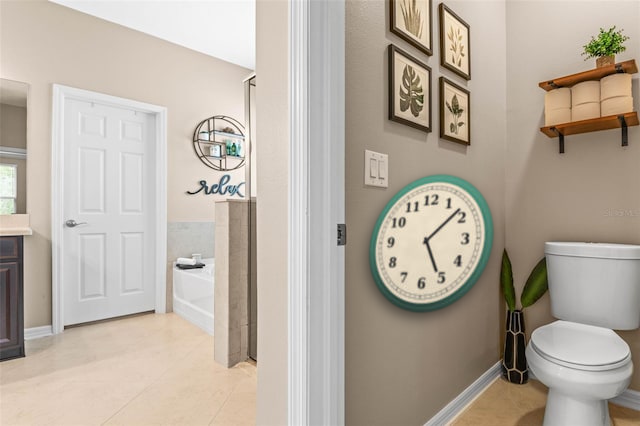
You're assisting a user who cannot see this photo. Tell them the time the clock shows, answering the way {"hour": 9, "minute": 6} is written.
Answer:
{"hour": 5, "minute": 8}
